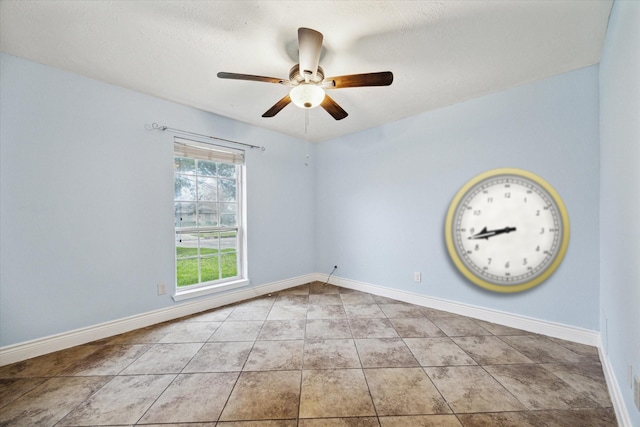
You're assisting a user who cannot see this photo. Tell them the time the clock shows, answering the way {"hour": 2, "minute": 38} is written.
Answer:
{"hour": 8, "minute": 43}
